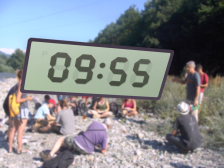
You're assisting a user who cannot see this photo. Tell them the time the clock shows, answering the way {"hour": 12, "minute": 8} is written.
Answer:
{"hour": 9, "minute": 55}
